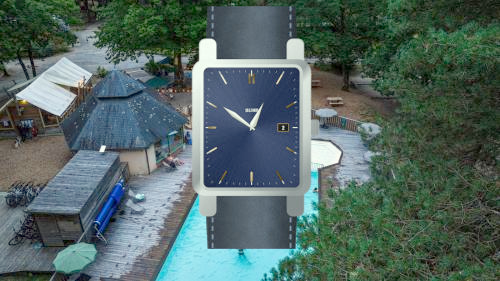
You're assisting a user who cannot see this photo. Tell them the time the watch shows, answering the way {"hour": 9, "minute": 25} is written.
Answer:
{"hour": 12, "minute": 51}
